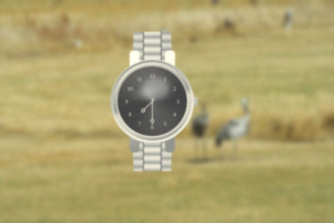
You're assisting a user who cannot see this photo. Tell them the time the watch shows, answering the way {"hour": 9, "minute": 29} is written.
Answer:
{"hour": 7, "minute": 30}
